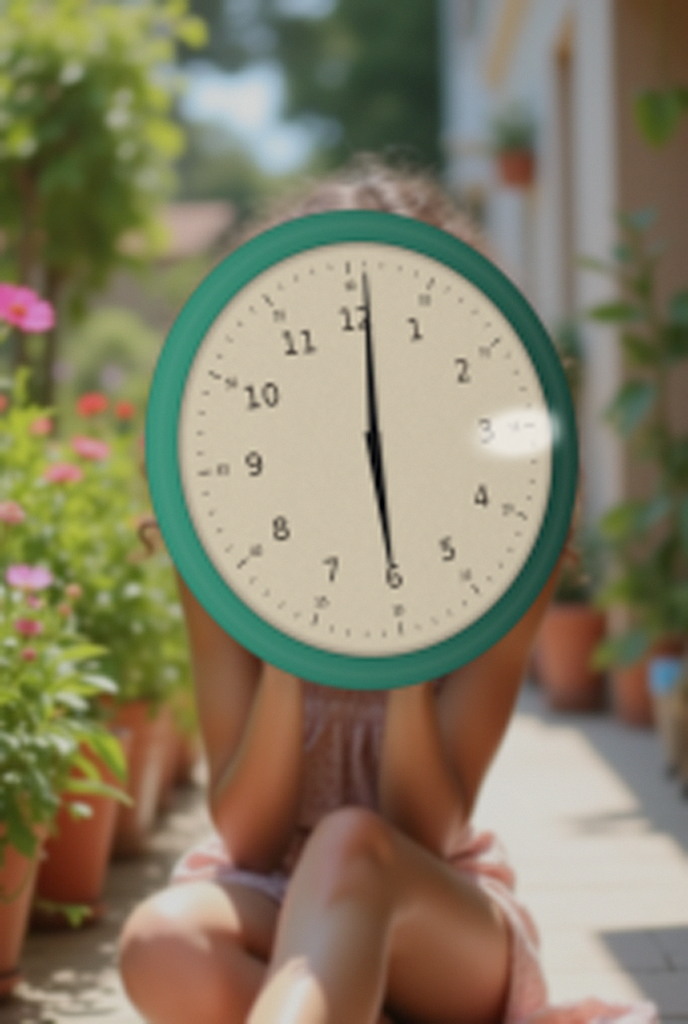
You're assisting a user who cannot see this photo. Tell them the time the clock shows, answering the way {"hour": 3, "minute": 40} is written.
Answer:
{"hour": 6, "minute": 1}
